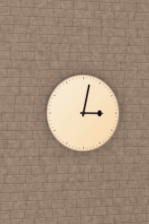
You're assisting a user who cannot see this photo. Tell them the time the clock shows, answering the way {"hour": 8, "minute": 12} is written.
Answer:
{"hour": 3, "minute": 2}
